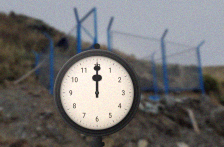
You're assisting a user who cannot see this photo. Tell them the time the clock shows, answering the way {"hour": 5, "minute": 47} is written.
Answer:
{"hour": 12, "minute": 0}
